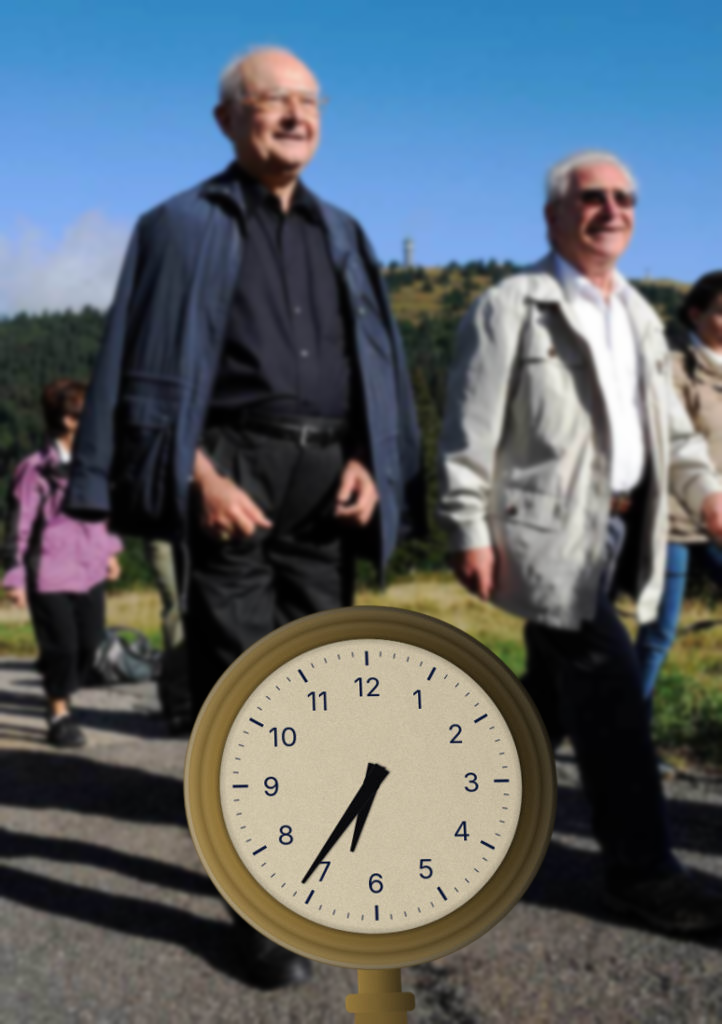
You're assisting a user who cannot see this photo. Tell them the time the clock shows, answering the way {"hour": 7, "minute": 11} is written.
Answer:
{"hour": 6, "minute": 36}
